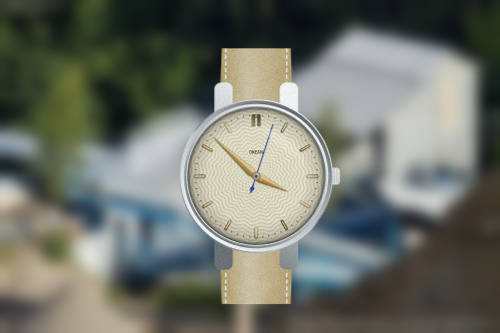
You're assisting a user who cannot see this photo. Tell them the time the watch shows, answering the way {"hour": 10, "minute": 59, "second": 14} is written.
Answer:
{"hour": 3, "minute": 52, "second": 3}
